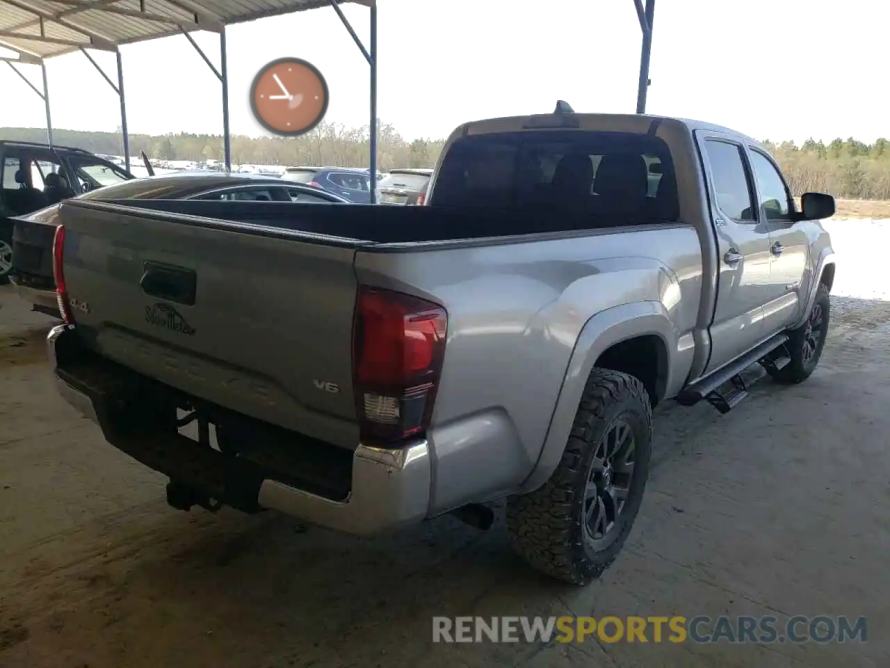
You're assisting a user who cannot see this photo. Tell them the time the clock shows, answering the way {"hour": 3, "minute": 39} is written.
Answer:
{"hour": 8, "minute": 54}
